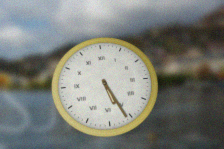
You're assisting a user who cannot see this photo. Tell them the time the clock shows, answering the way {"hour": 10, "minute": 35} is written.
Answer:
{"hour": 5, "minute": 26}
